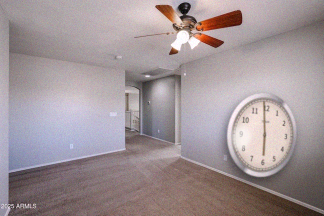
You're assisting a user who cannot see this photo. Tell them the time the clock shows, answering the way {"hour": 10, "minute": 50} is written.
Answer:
{"hour": 5, "minute": 59}
